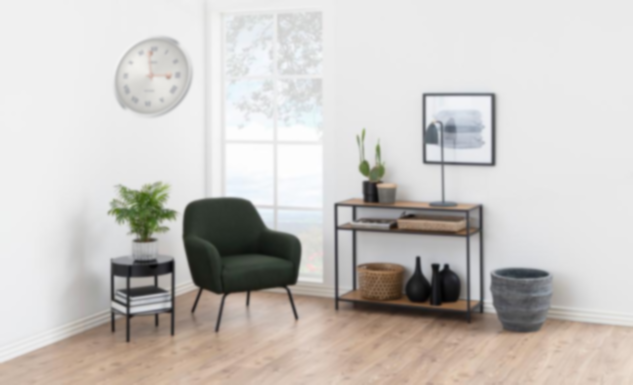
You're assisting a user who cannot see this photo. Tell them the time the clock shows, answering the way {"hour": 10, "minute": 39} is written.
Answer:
{"hour": 2, "minute": 58}
